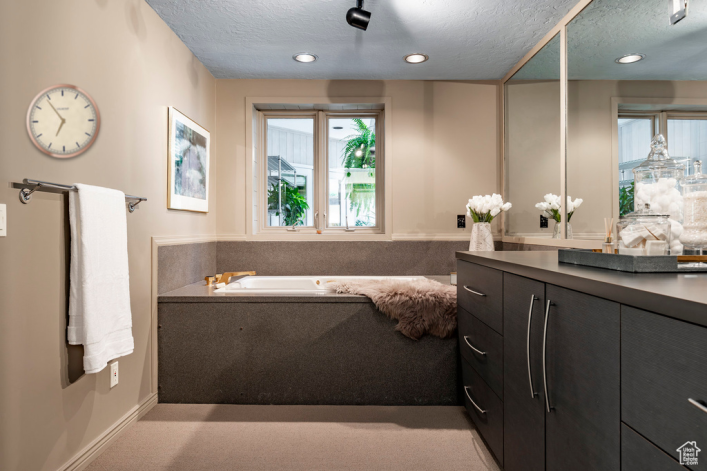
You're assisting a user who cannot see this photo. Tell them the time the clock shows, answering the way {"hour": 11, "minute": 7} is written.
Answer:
{"hour": 6, "minute": 54}
